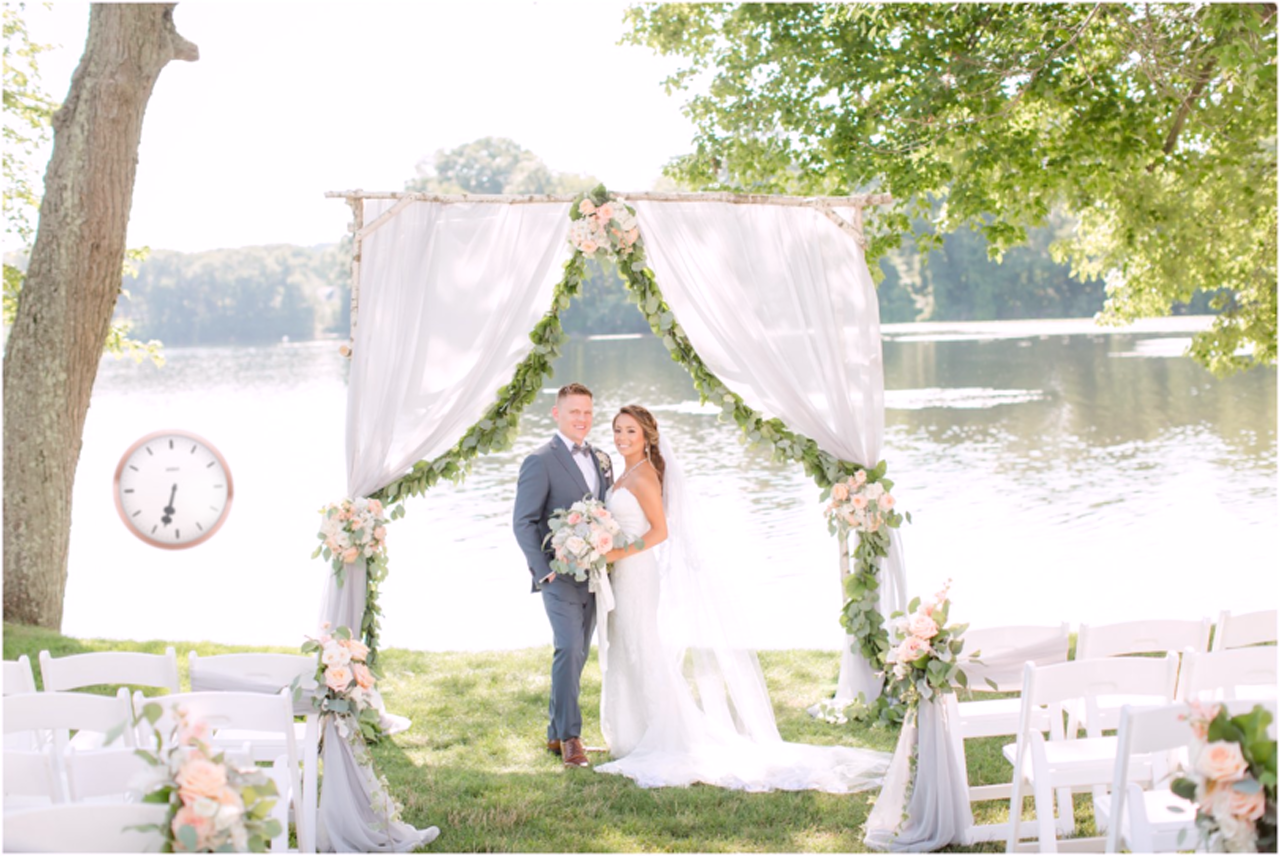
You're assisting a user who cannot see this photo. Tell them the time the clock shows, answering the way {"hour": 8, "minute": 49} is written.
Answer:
{"hour": 6, "minute": 33}
